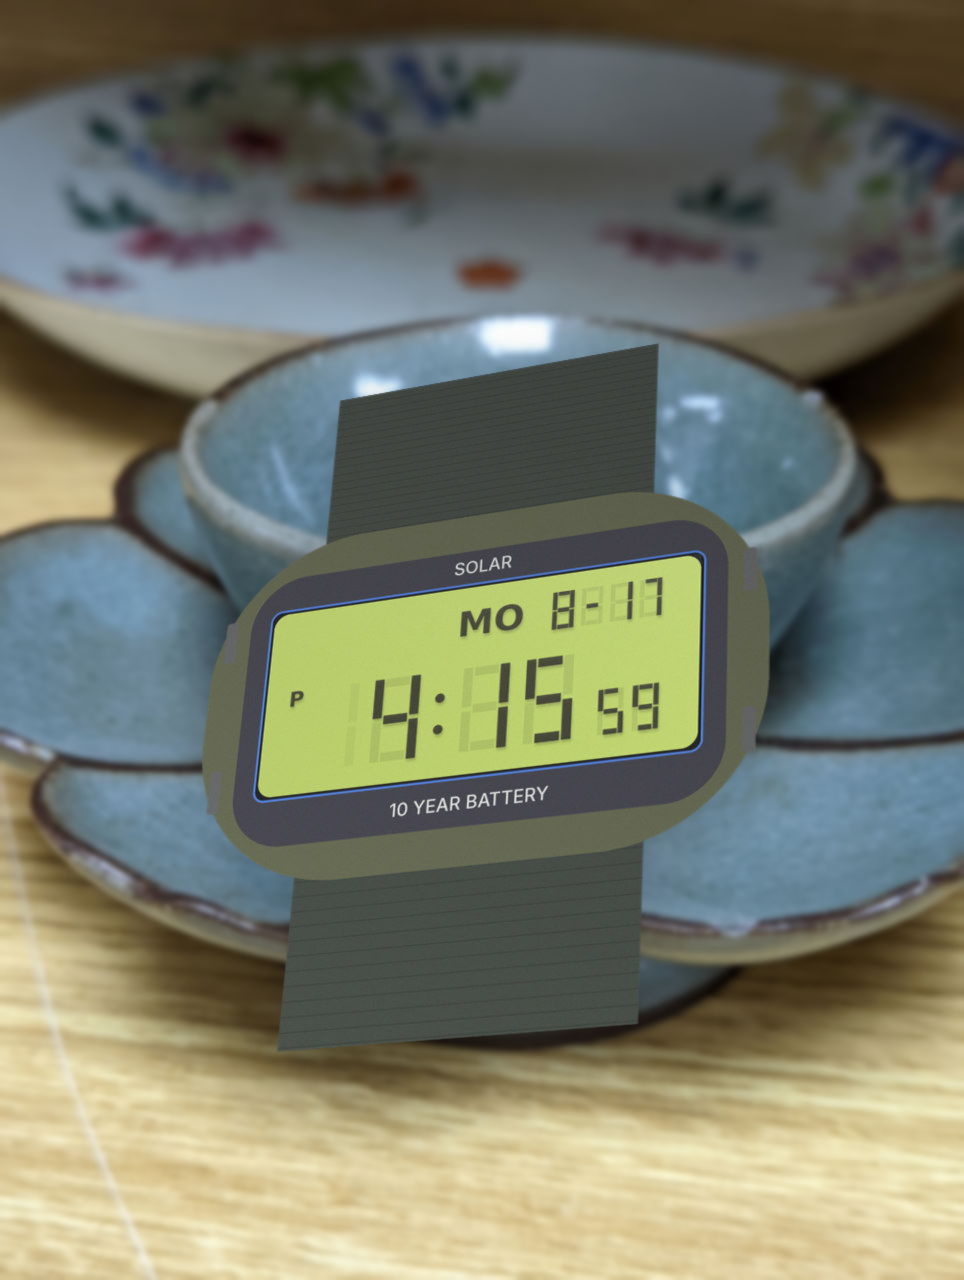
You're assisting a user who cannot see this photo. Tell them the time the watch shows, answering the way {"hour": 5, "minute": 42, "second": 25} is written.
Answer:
{"hour": 4, "minute": 15, "second": 59}
